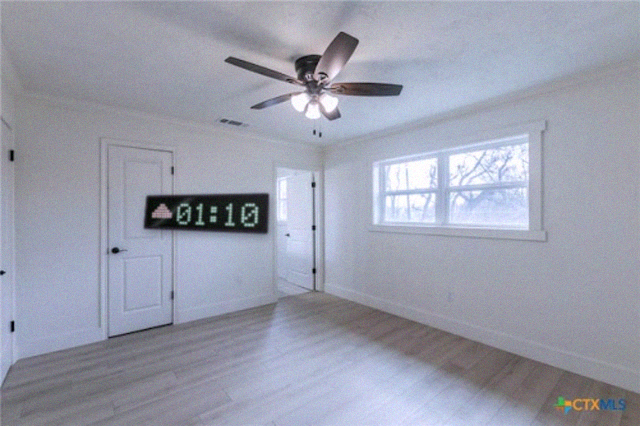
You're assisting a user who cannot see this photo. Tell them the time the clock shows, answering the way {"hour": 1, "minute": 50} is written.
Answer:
{"hour": 1, "minute": 10}
